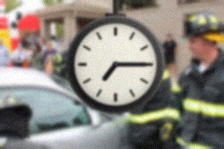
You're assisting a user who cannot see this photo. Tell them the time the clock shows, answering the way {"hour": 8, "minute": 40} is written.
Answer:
{"hour": 7, "minute": 15}
